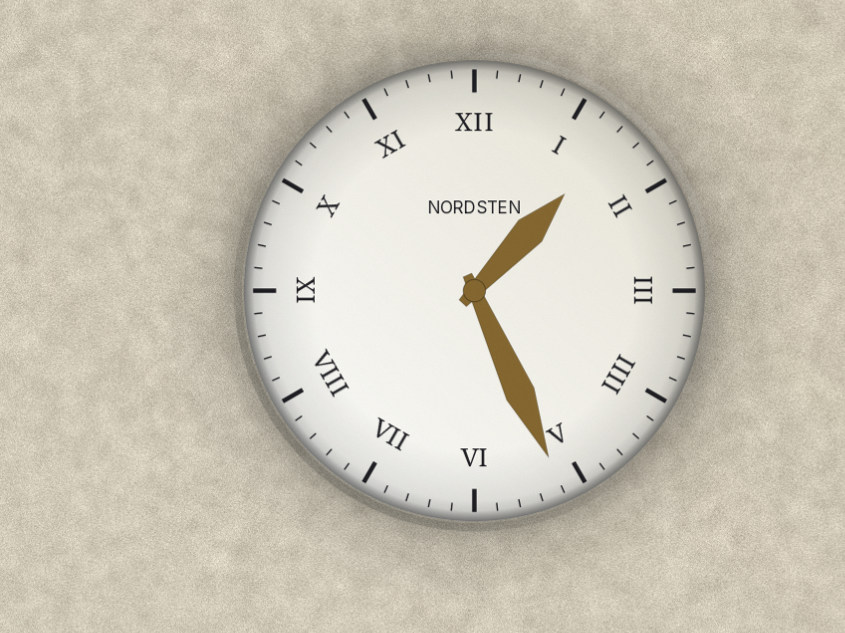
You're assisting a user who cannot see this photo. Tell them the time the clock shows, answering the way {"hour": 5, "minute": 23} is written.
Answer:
{"hour": 1, "minute": 26}
